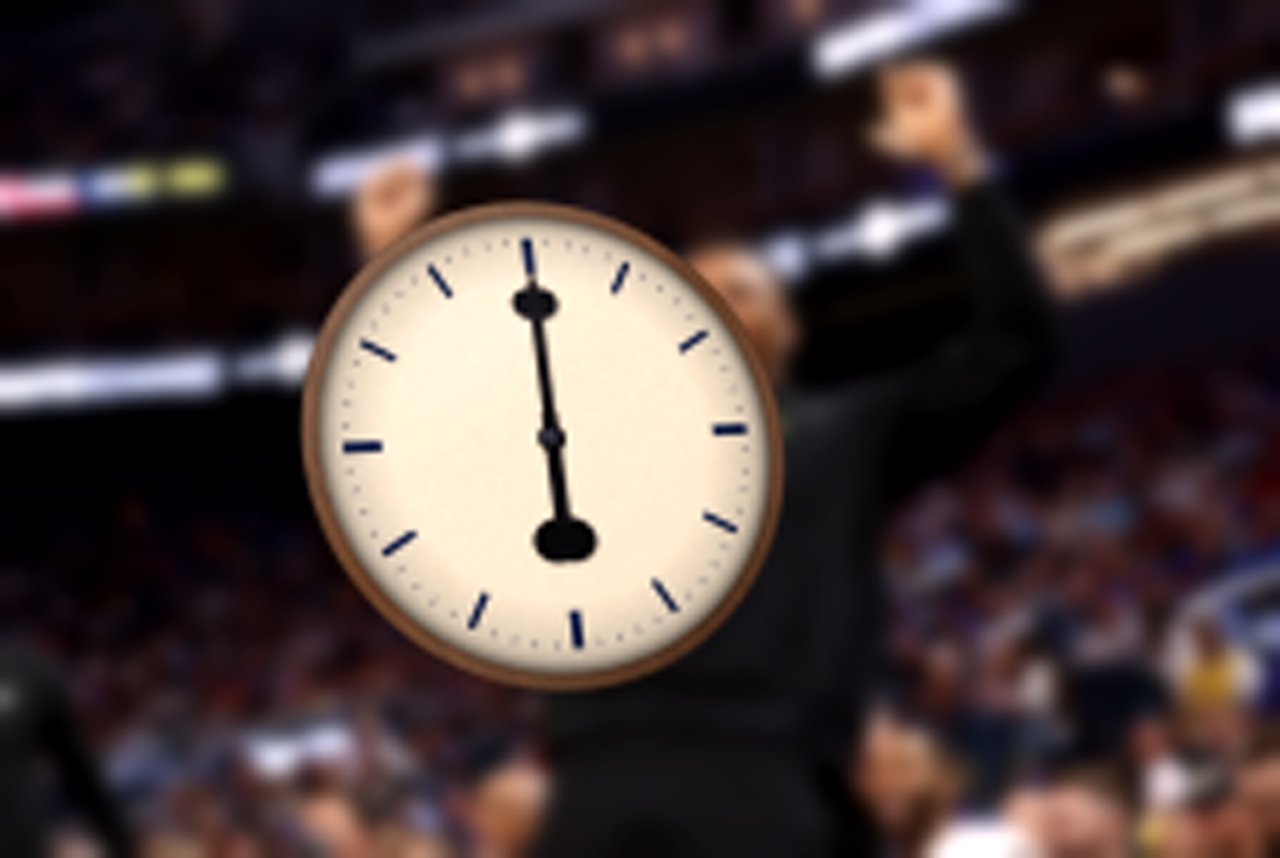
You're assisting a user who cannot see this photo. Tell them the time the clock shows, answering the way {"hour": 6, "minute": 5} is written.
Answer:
{"hour": 6, "minute": 0}
